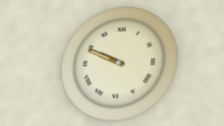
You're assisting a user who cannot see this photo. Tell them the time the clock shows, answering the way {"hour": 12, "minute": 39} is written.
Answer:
{"hour": 9, "minute": 49}
